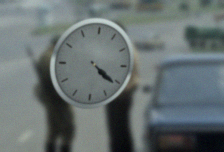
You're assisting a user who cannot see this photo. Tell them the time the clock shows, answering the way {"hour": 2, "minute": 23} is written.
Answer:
{"hour": 4, "minute": 21}
